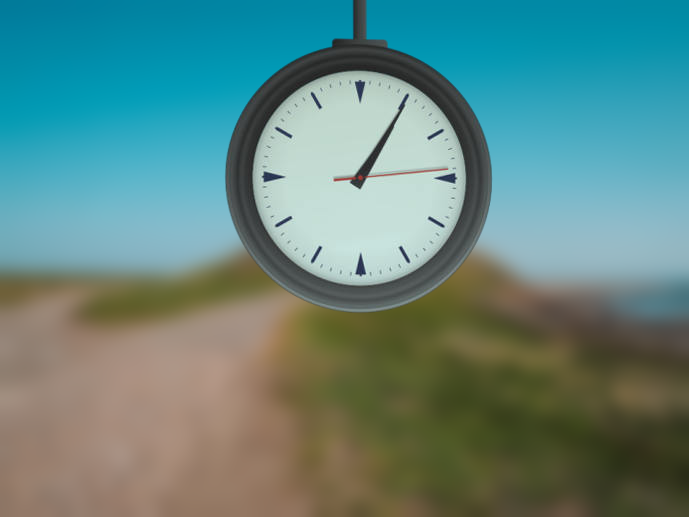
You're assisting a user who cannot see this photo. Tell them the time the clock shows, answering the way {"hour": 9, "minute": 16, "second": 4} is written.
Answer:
{"hour": 1, "minute": 5, "second": 14}
